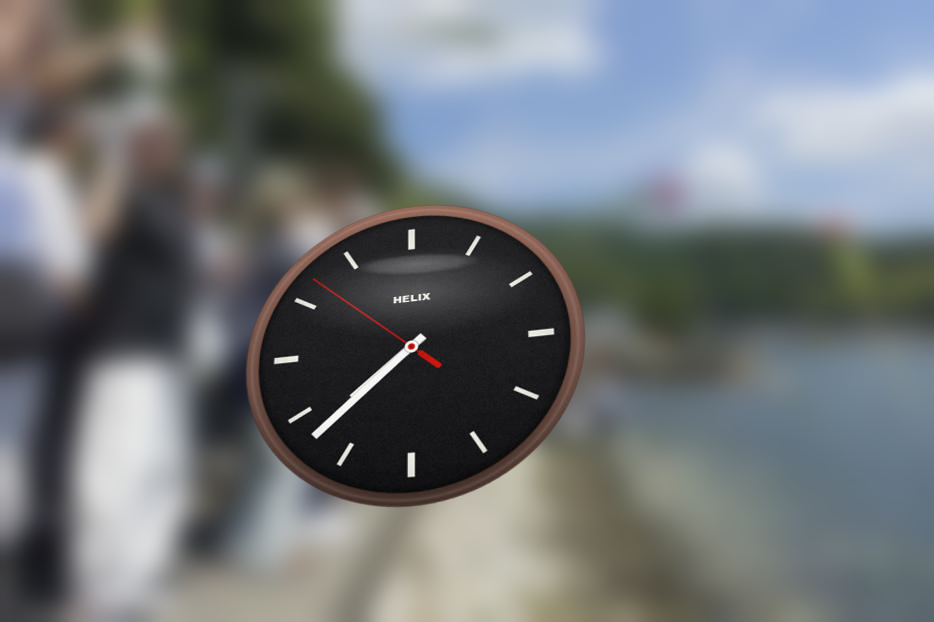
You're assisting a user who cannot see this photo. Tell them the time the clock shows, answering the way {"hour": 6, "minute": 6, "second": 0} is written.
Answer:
{"hour": 7, "minute": 37, "second": 52}
